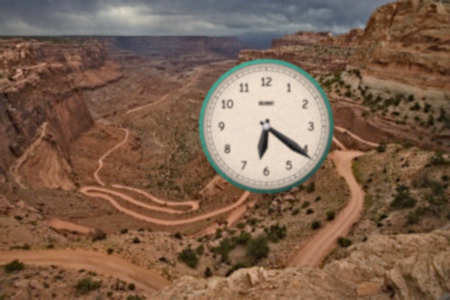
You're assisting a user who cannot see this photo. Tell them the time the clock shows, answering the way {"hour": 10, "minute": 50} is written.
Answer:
{"hour": 6, "minute": 21}
